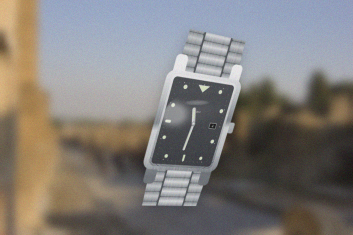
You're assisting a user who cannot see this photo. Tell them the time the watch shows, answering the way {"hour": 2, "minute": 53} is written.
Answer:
{"hour": 11, "minute": 31}
